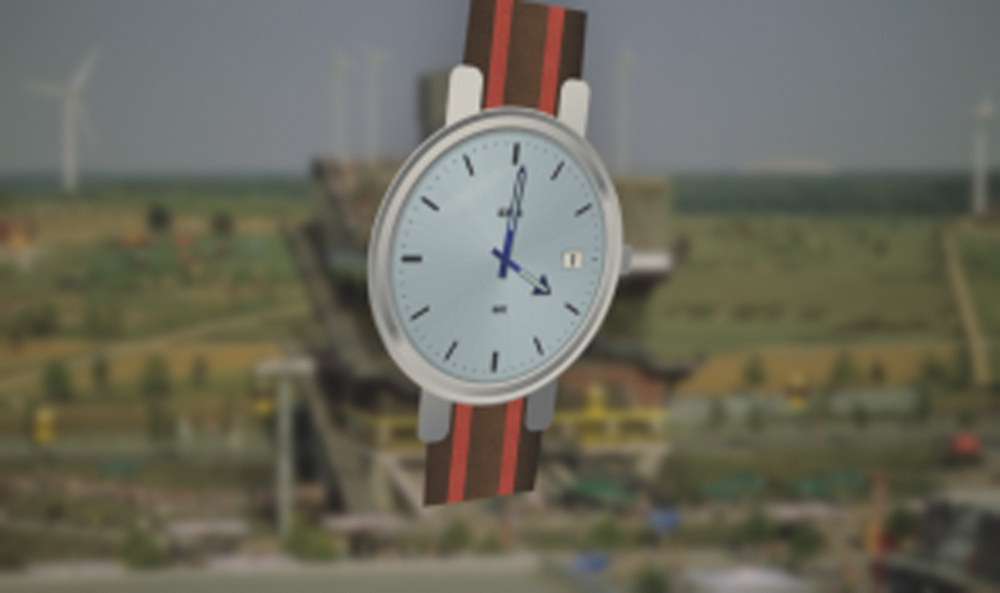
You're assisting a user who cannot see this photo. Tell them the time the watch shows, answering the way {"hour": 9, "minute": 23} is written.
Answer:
{"hour": 4, "minute": 1}
